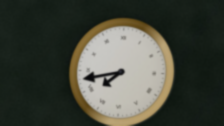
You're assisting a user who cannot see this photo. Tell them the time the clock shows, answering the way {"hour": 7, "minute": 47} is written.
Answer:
{"hour": 7, "minute": 43}
